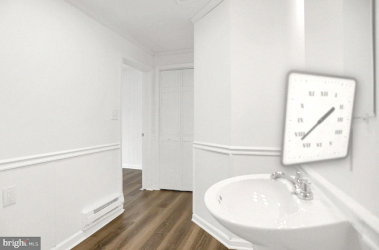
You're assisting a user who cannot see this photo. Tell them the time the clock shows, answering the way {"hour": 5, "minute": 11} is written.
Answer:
{"hour": 1, "minute": 38}
